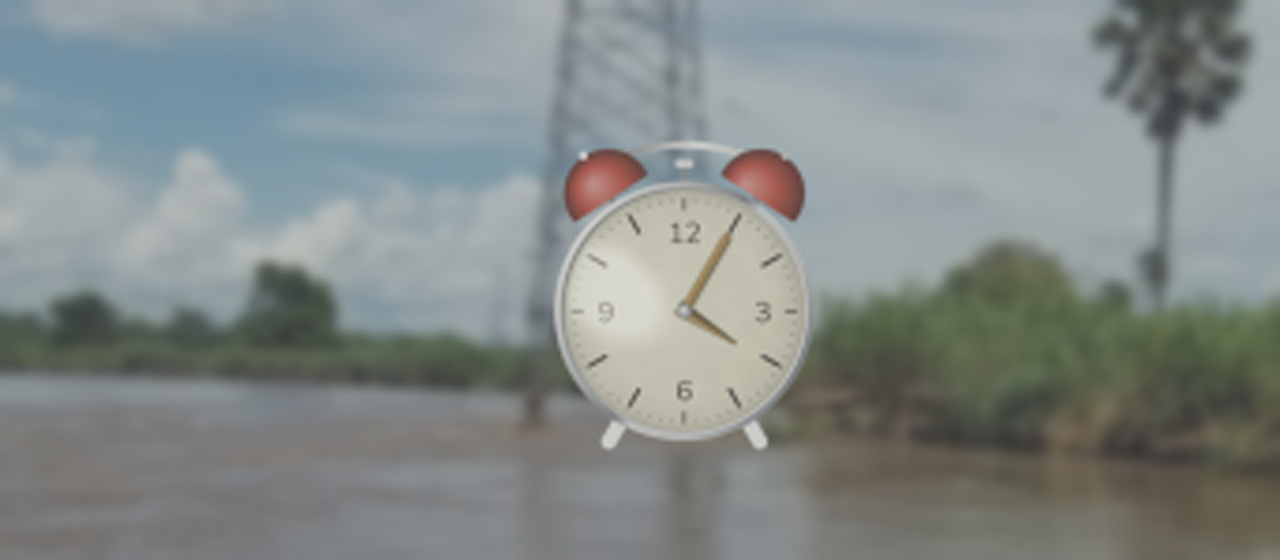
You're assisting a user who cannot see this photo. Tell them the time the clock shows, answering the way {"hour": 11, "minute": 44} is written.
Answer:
{"hour": 4, "minute": 5}
